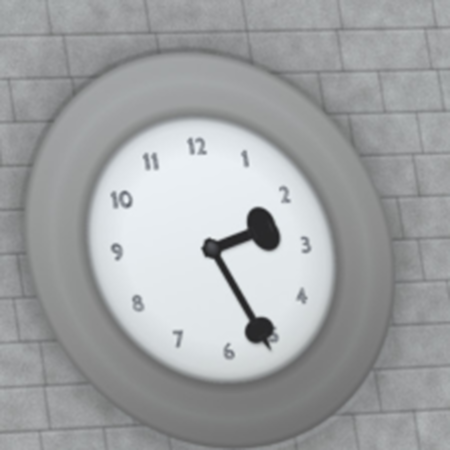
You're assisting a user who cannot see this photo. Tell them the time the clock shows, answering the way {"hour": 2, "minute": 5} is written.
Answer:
{"hour": 2, "minute": 26}
